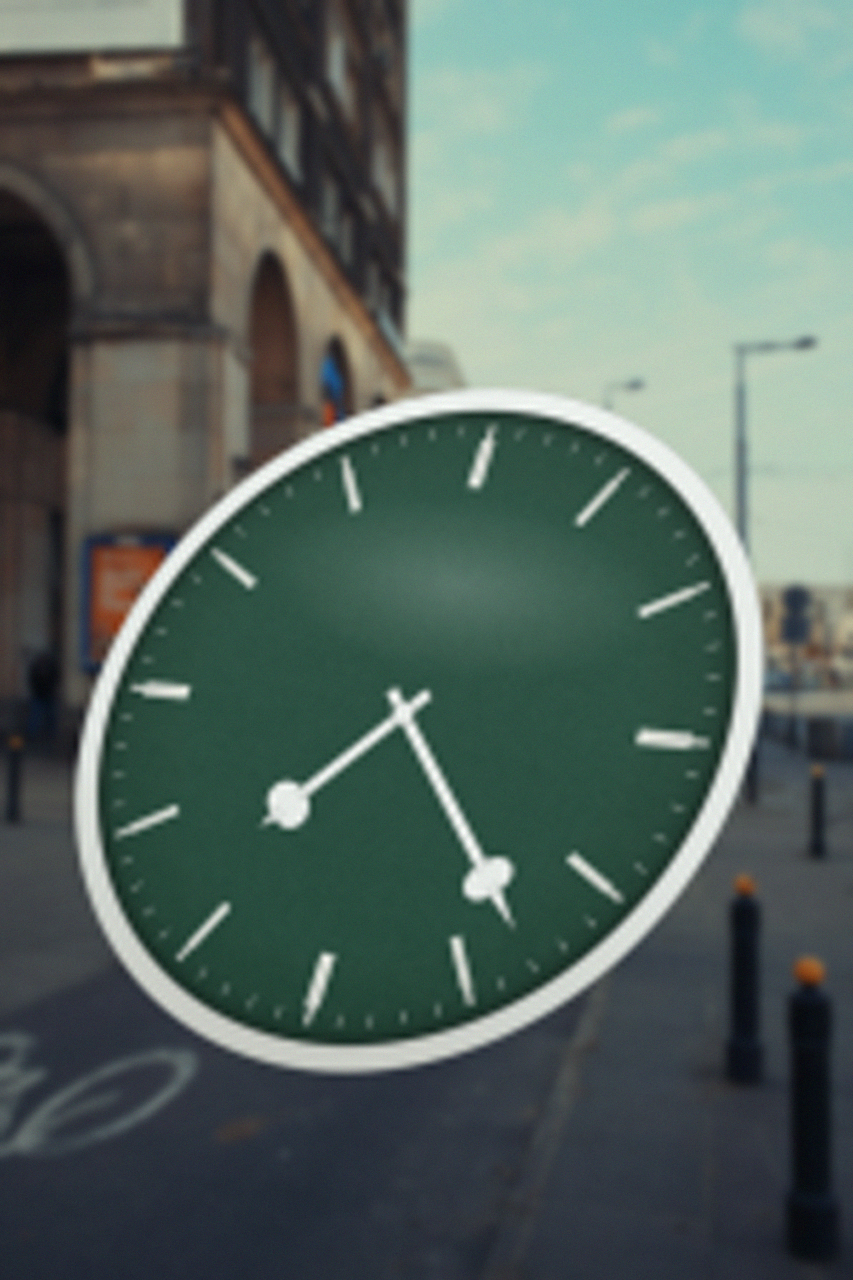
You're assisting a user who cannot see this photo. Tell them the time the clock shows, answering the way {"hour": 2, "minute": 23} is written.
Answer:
{"hour": 7, "minute": 23}
